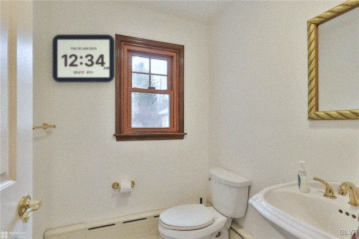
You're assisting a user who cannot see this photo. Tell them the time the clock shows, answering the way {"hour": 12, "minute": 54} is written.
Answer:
{"hour": 12, "minute": 34}
